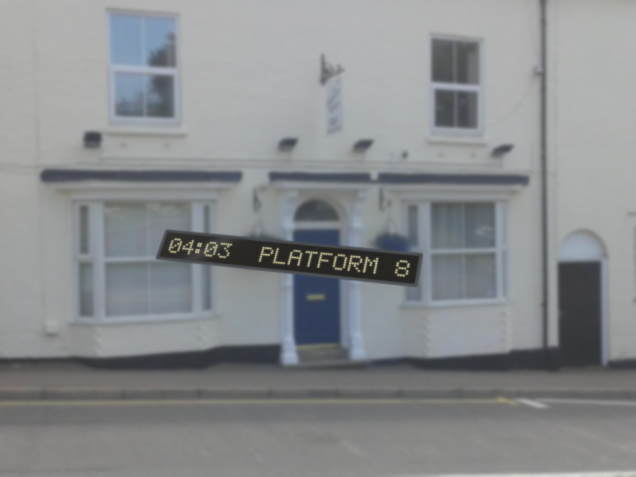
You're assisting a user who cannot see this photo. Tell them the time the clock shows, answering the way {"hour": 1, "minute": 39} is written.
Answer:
{"hour": 4, "minute": 3}
